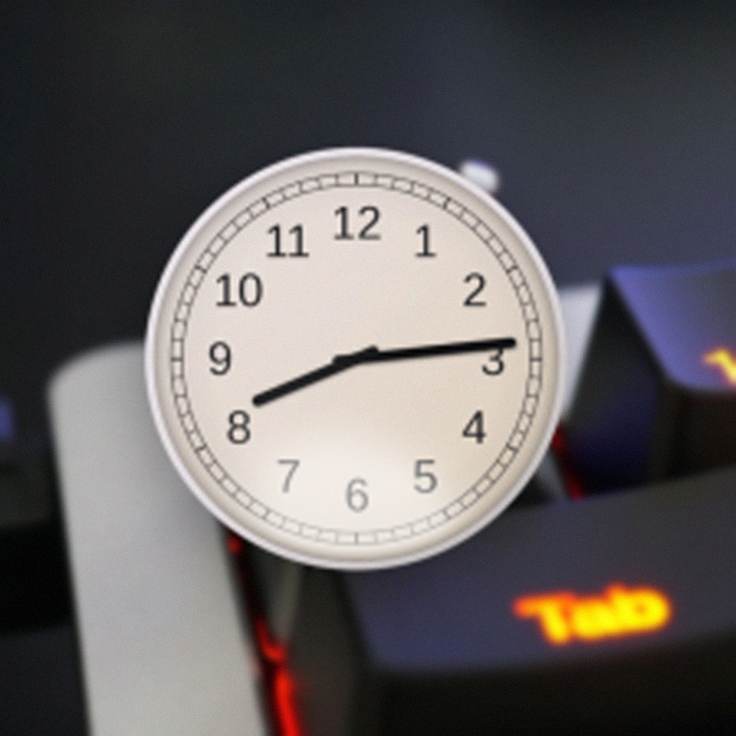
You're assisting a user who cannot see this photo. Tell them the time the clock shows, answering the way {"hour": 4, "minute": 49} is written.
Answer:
{"hour": 8, "minute": 14}
